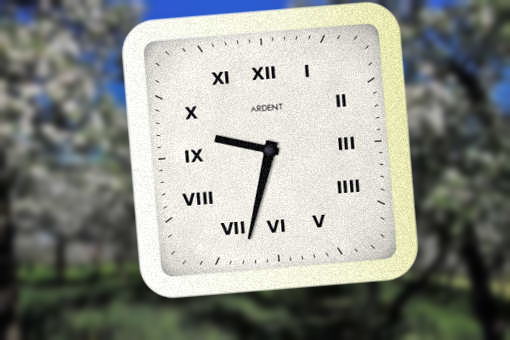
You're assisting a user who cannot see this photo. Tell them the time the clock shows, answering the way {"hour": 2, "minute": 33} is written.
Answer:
{"hour": 9, "minute": 33}
